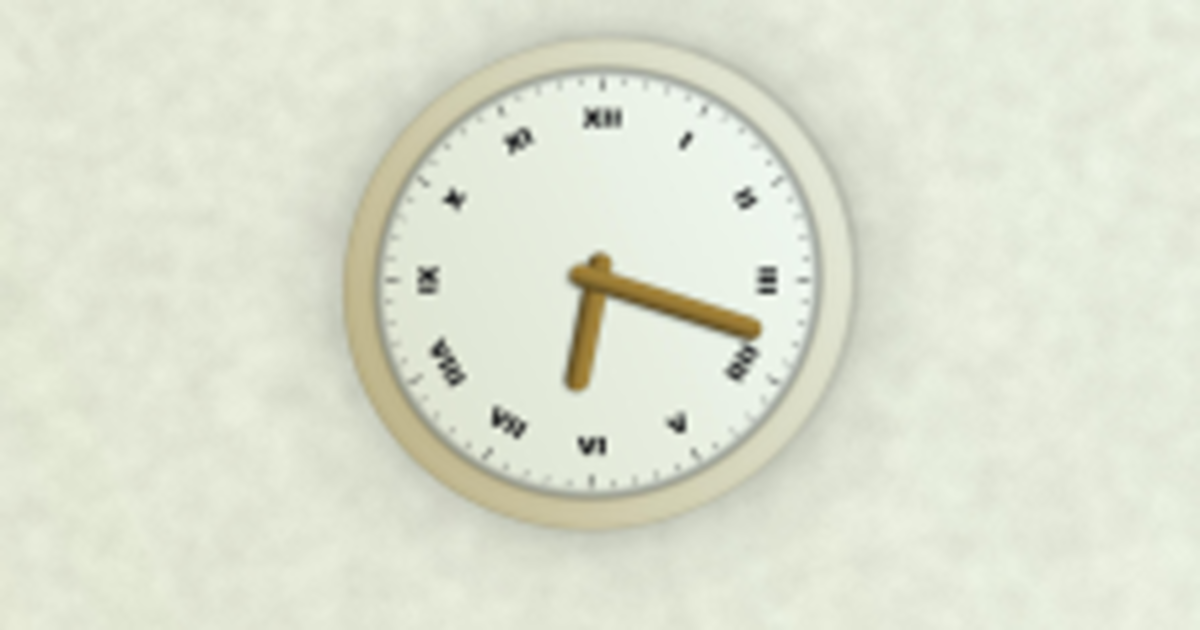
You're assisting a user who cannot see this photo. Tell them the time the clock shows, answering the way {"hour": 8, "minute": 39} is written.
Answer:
{"hour": 6, "minute": 18}
